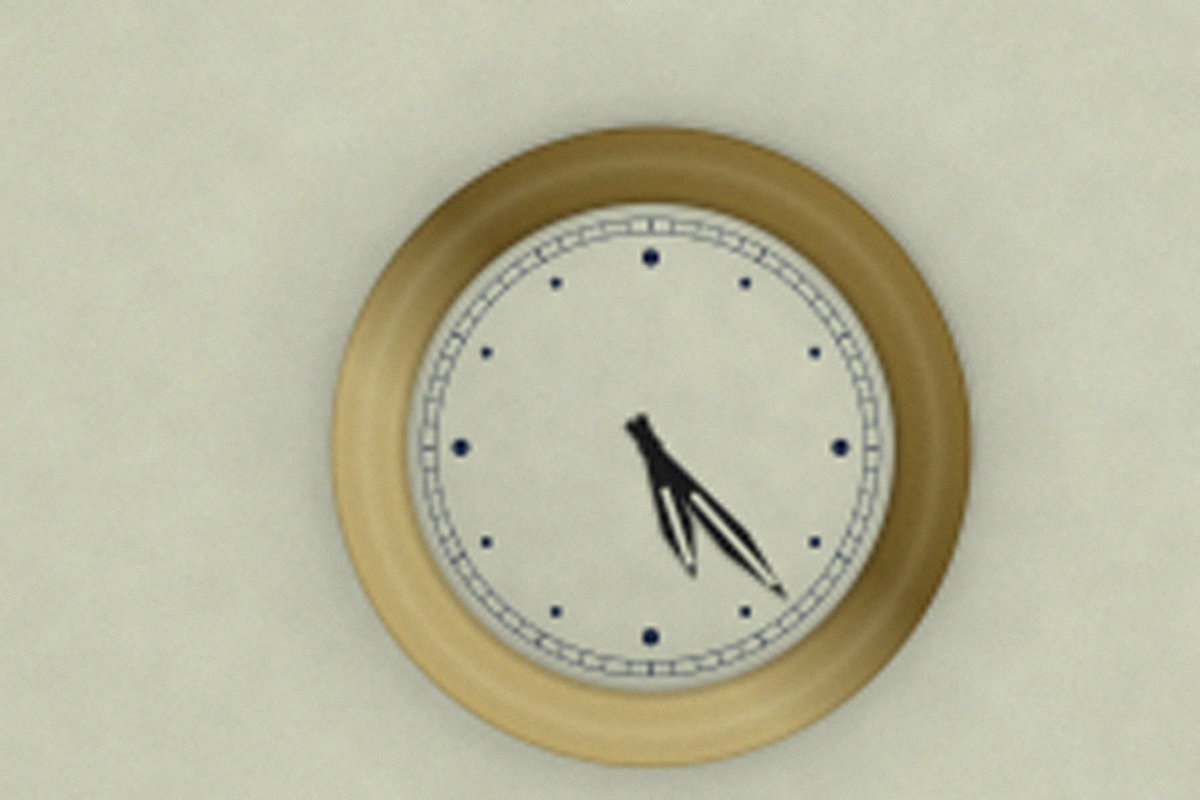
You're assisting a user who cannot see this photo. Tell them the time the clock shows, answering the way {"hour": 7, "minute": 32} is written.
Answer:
{"hour": 5, "minute": 23}
